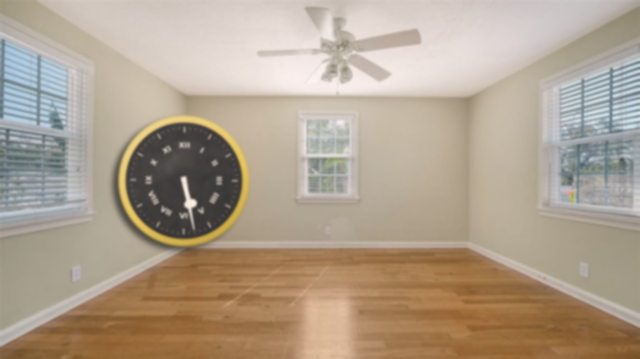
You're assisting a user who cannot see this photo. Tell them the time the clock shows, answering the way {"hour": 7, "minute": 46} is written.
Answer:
{"hour": 5, "minute": 28}
